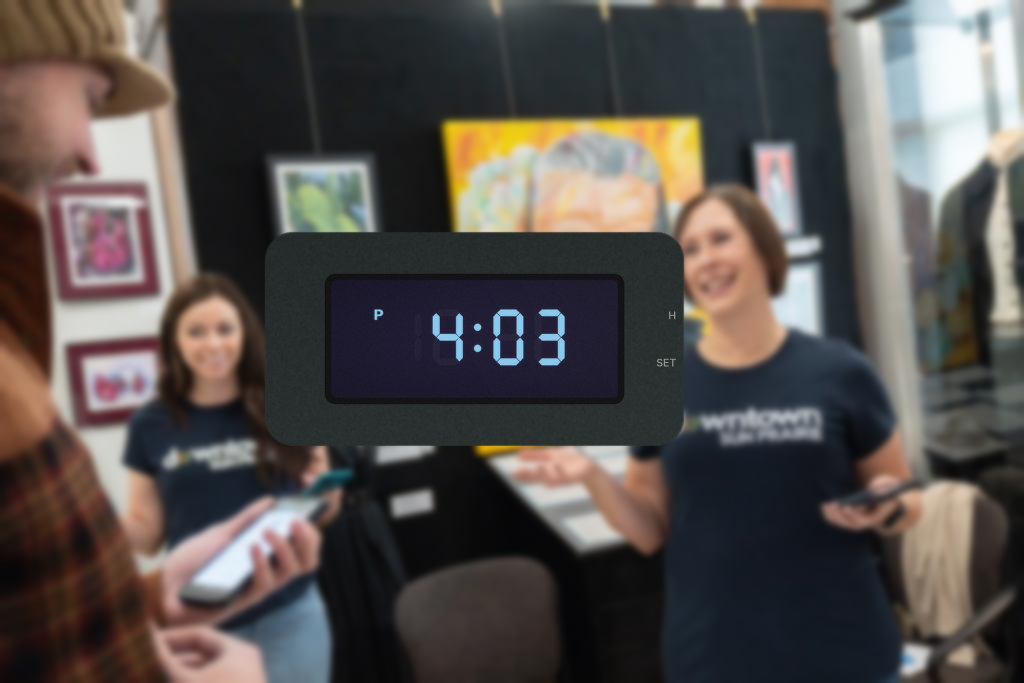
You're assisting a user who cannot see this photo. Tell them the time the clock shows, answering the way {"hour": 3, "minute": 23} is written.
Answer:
{"hour": 4, "minute": 3}
